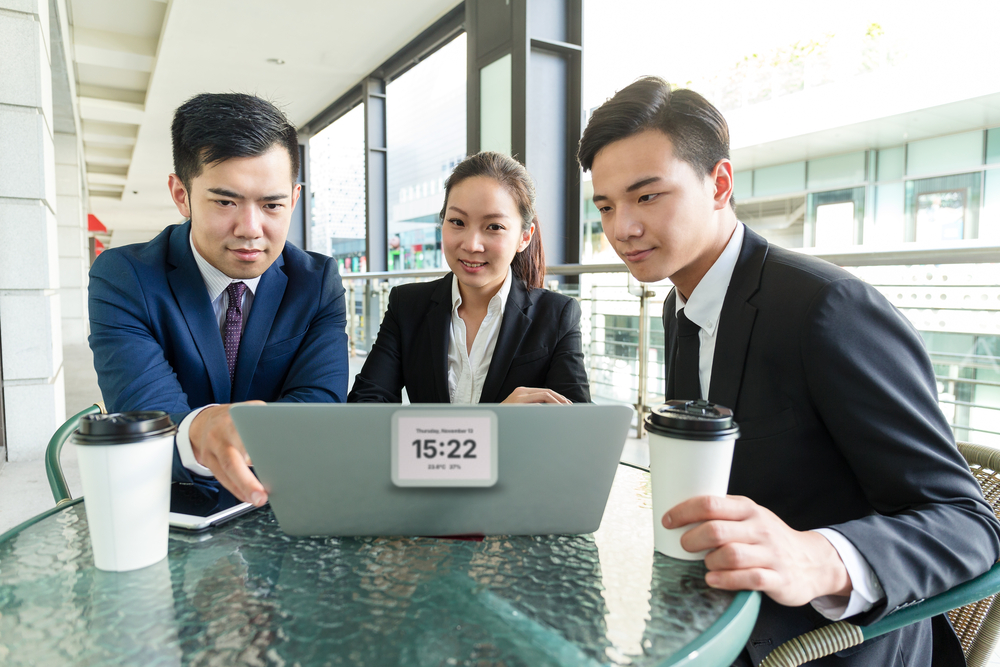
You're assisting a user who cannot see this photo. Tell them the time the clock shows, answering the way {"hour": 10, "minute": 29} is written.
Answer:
{"hour": 15, "minute": 22}
